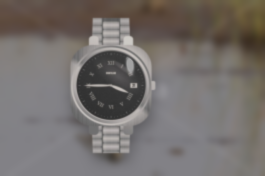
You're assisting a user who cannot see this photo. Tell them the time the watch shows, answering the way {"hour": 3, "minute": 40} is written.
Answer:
{"hour": 3, "minute": 45}
